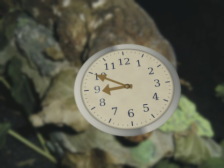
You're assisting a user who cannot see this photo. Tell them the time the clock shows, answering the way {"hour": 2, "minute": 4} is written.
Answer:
{"hour": 8, "minute": 50}
